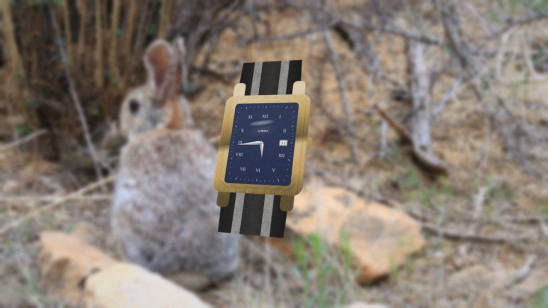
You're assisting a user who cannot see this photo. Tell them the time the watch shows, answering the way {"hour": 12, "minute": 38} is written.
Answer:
{"hour": 5, "minute": 44}
